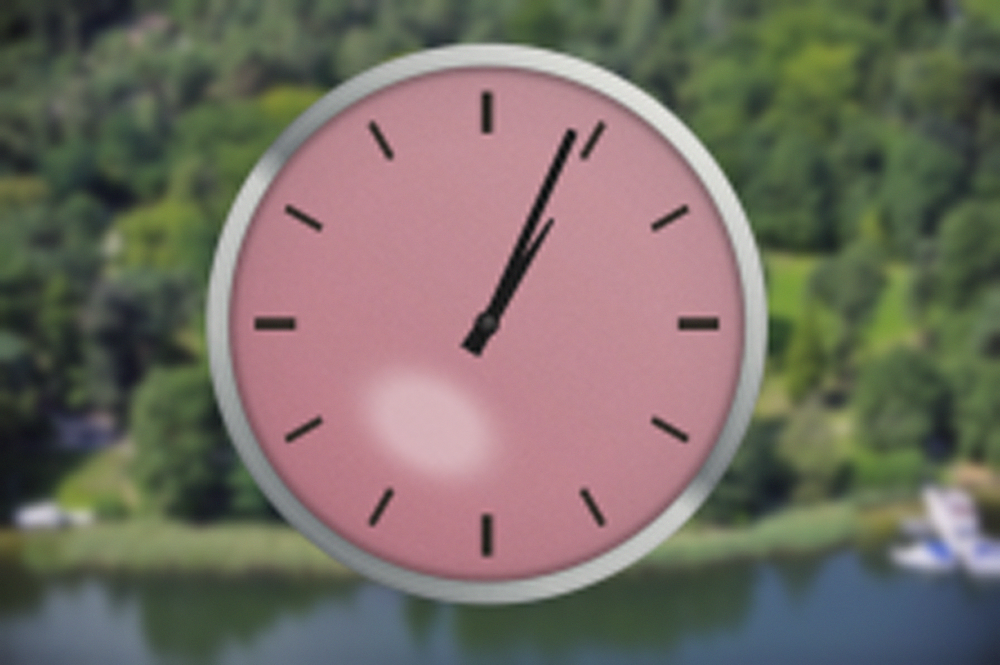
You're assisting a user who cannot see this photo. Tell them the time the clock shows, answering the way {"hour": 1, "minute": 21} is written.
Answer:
{"hour": 1, "minute": 4}
